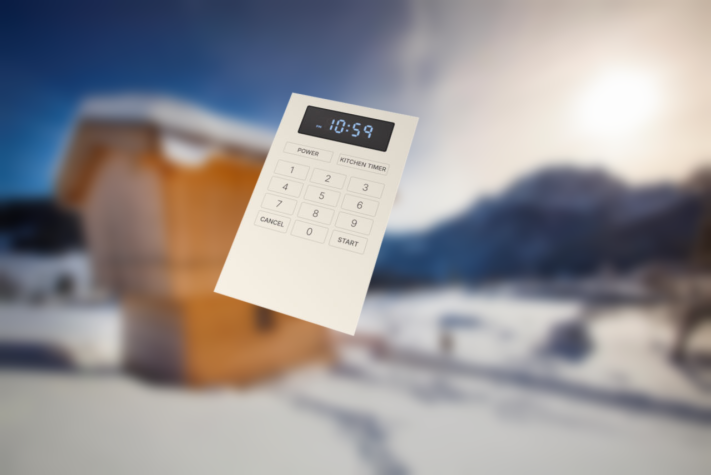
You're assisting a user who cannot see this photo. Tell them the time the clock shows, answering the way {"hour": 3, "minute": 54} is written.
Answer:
{"hour": 10, "minute": 59}
